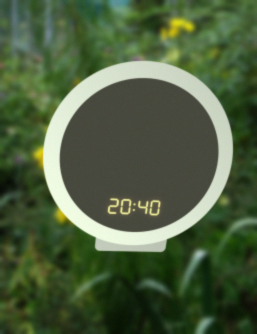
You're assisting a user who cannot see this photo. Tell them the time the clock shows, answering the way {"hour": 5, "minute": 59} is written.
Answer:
{"hour": 20, "minute": 40}
